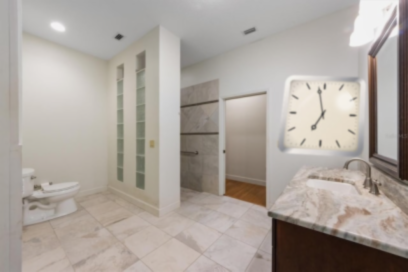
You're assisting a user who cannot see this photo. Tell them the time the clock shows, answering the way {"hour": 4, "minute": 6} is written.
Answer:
{"hour": 6, "minute": 58}
